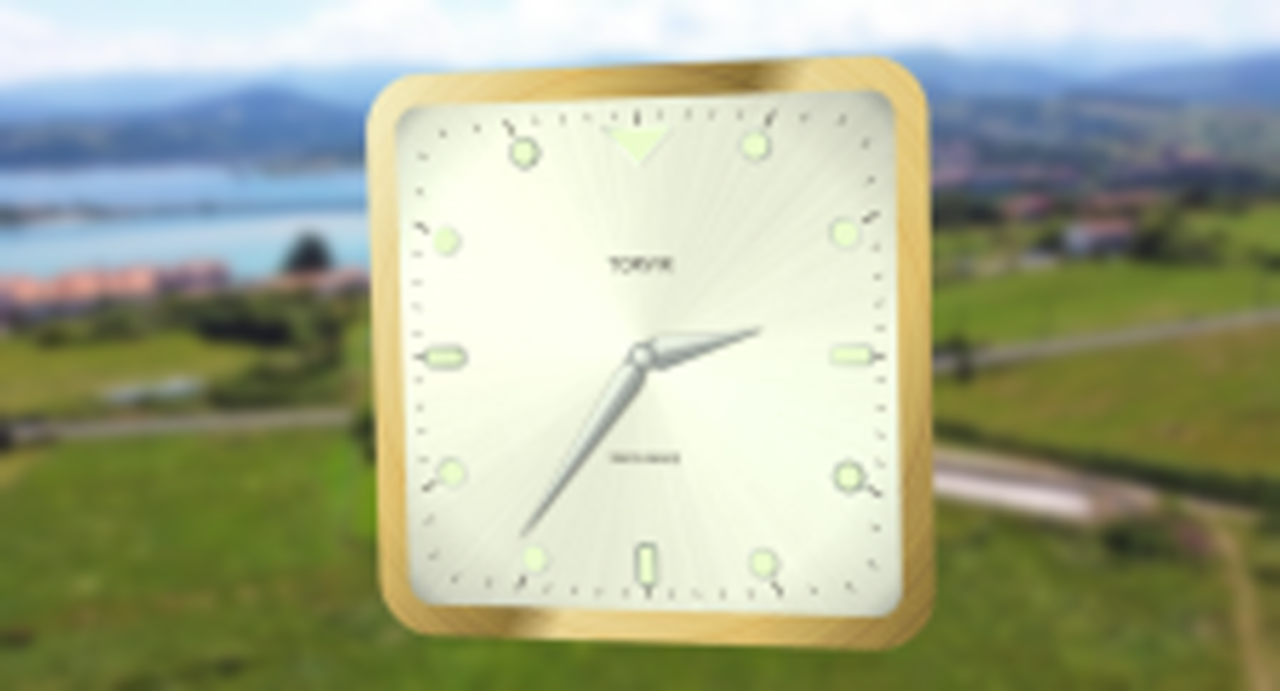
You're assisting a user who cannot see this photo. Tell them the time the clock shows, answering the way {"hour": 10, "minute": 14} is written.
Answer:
{"hour": 2, "minute": 36}
